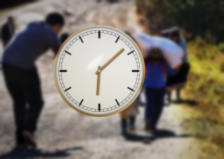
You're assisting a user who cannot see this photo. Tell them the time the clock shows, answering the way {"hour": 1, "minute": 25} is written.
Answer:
{"hour": 6, "minute": 8}
